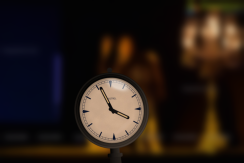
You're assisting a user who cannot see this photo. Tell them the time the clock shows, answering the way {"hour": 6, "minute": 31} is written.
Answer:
{"hour": 3, "minute": 56}
